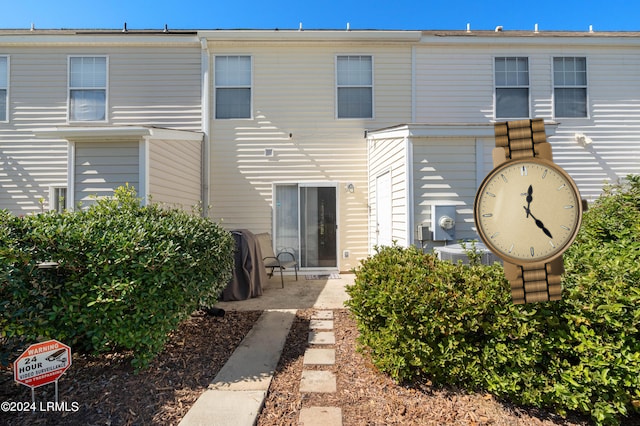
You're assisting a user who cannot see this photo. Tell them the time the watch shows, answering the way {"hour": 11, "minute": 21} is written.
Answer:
{"hour": 12, "minute": 24}
